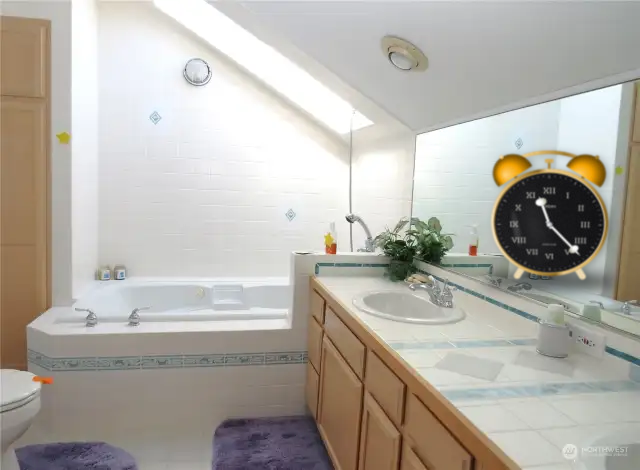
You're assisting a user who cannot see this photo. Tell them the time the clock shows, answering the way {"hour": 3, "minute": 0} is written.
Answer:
{"hour": 11, "minute": 23}
